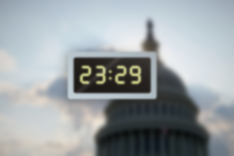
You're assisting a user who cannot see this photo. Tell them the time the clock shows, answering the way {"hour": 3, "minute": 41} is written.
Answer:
{"hour": 23, "minute": 29}
